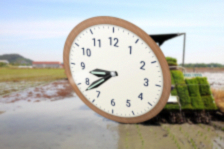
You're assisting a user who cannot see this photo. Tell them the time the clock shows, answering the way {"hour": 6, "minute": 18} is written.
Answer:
{"hour": 8, "minute": 38}
